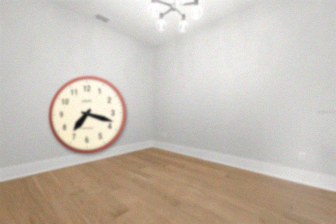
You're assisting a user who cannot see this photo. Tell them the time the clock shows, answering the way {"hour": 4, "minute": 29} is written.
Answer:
{"hour": 7, "minute": 18}
